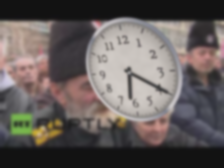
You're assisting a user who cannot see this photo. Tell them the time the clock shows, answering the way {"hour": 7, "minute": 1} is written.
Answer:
{"hour": 6, "minute": 20}
